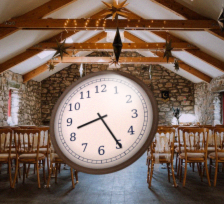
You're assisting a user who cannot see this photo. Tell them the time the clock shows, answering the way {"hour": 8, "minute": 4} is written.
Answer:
{"hour": 8, "minute": 25}
